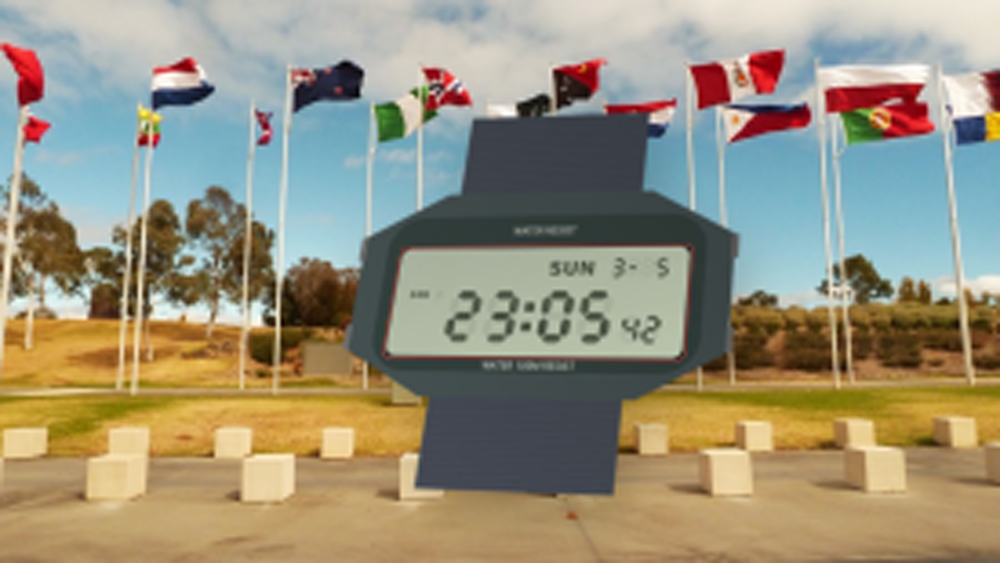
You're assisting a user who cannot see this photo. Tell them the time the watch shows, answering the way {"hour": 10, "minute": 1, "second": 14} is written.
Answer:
{"hour": 23, "minute": 5, "second": 42}
